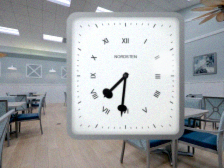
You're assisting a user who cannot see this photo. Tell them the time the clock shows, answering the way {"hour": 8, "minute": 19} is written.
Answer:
{"hour": 7, "minute": 31}
